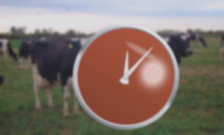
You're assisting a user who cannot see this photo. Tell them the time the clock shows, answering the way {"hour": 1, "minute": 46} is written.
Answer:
{"hour": 12, "minute": 7}
